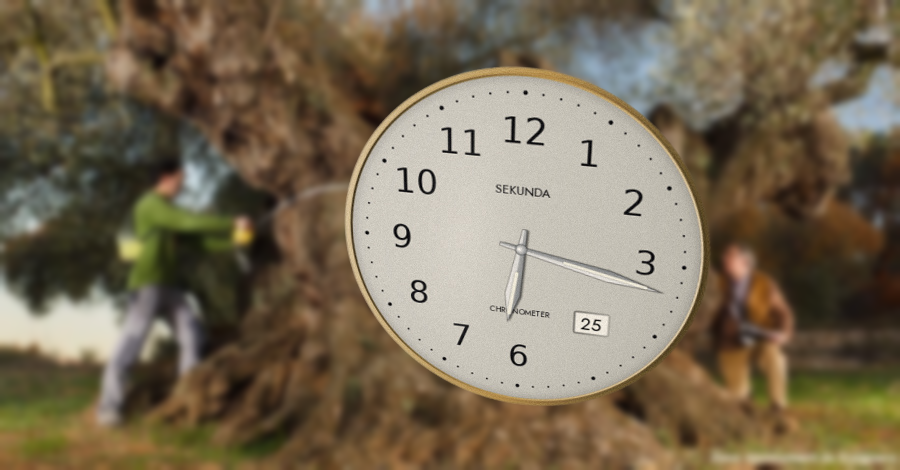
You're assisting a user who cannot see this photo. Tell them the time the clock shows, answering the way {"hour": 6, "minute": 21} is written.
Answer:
{"hour": 6, "minute": 17}
